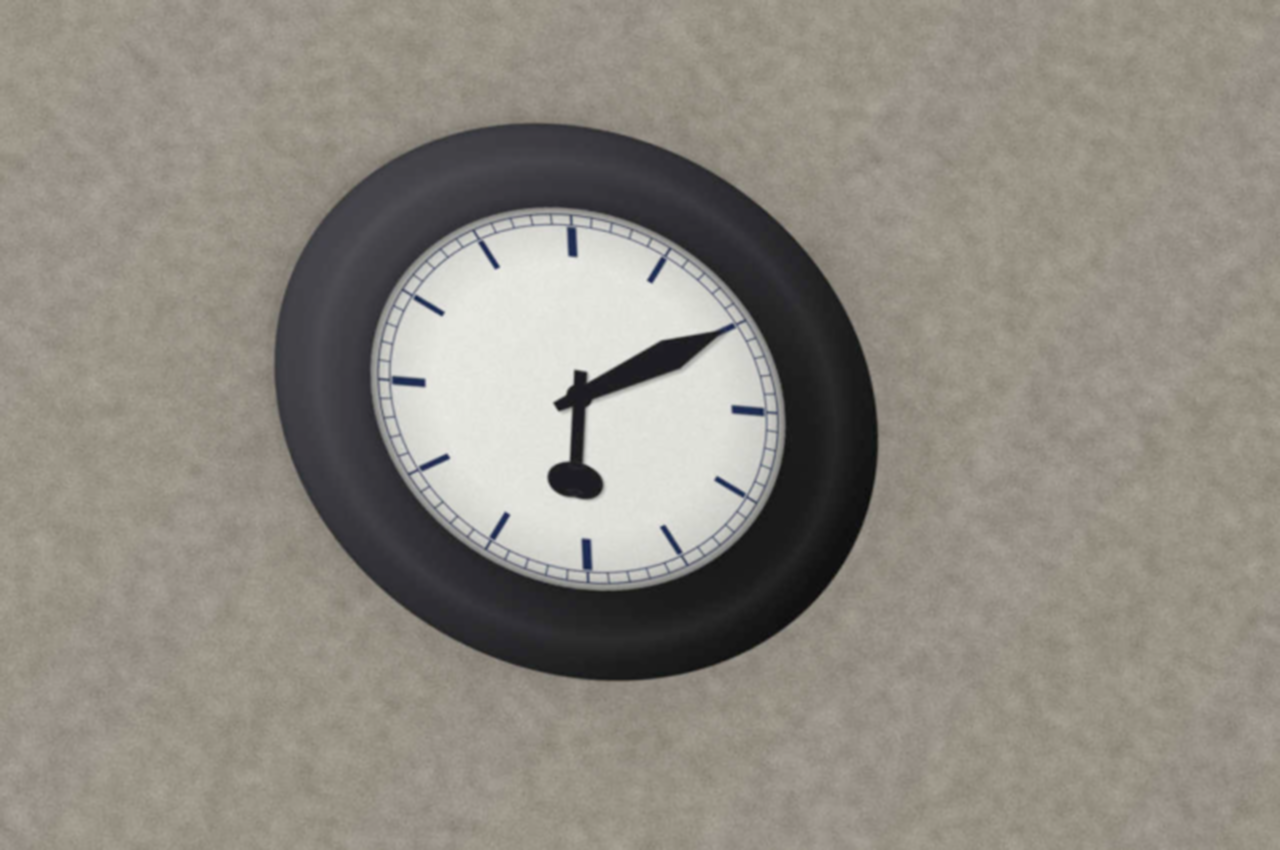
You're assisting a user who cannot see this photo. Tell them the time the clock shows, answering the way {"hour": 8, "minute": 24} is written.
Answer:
{"hour": 6, "minute": 10}
